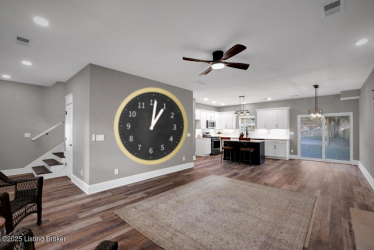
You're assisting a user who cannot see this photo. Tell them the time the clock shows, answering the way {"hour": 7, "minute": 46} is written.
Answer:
{"hour": 1, "minute": 1}
